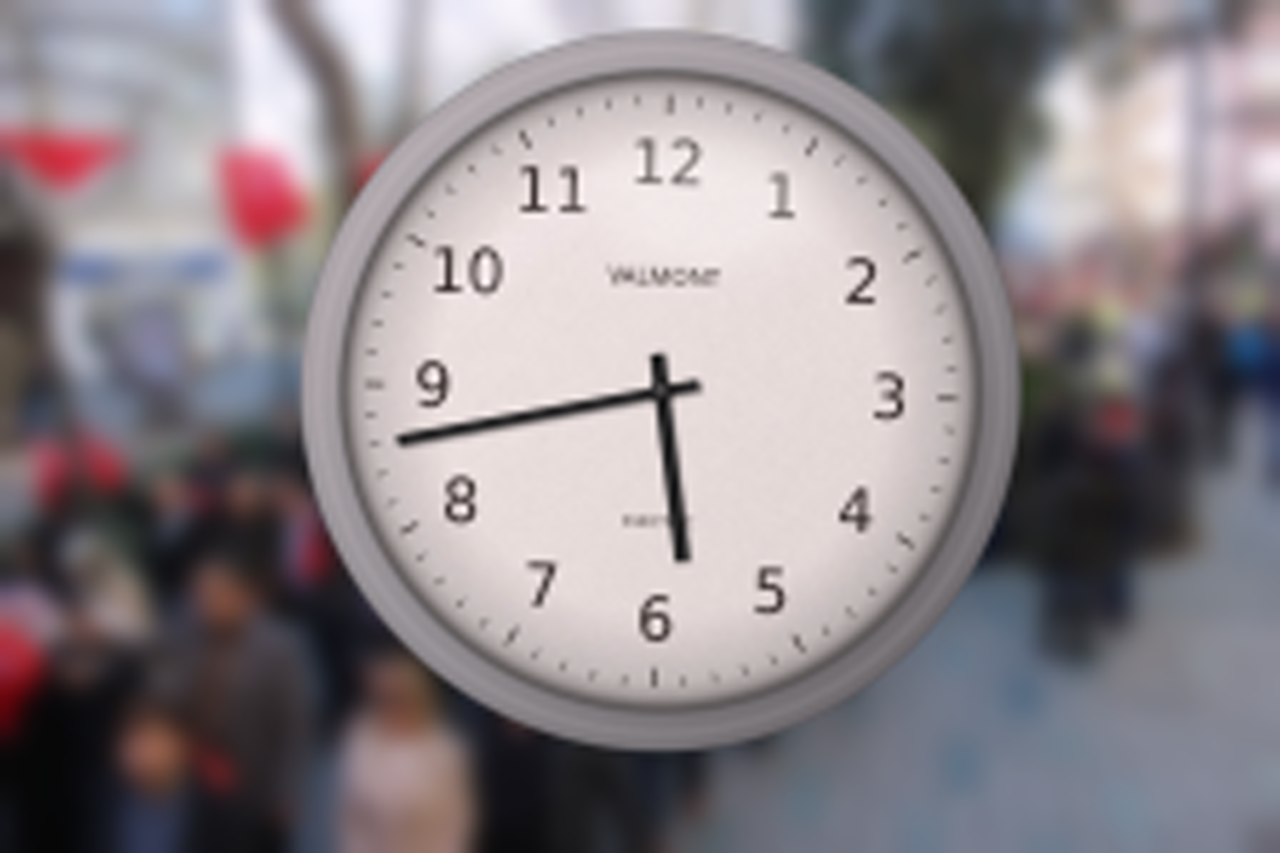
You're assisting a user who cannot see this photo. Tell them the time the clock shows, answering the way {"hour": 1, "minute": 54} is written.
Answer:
{"hour": 5, "minute": 43}
